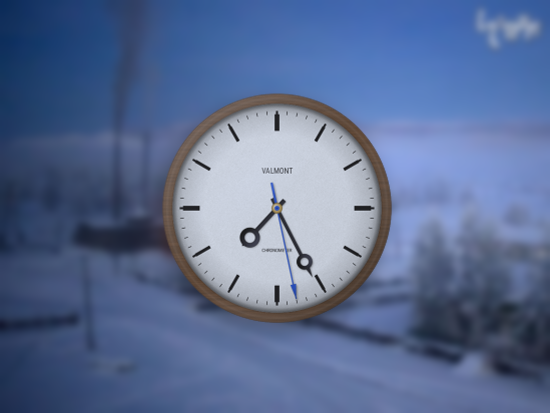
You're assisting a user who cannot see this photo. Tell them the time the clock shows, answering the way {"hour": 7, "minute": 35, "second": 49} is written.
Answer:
{"hour": 7, "minute": 25, "second": 28}
